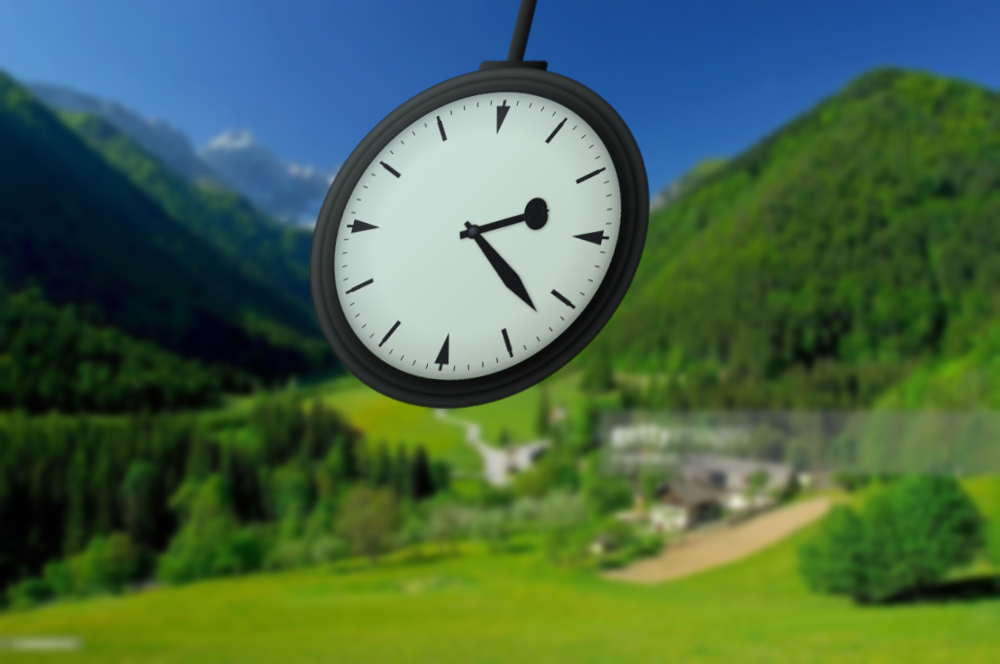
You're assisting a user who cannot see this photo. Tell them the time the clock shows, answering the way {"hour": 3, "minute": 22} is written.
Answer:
{"hour": 2, "minute": 22}
